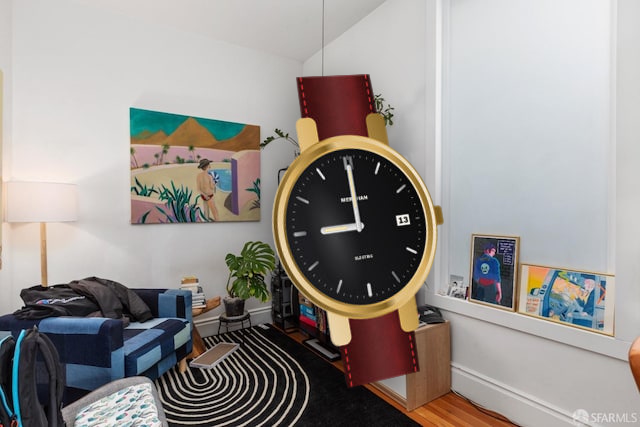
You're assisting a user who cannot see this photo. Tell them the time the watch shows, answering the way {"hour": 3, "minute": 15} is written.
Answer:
{"hour": 9, "minute": 0}
